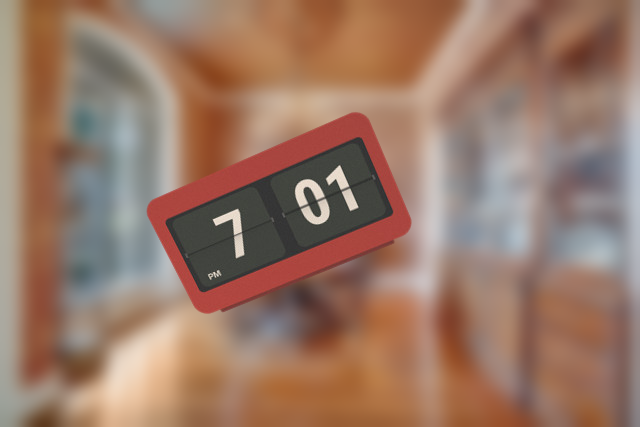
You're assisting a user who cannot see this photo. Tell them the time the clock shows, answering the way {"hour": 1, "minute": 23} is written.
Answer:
{"hour": 7, "minute": 1}
